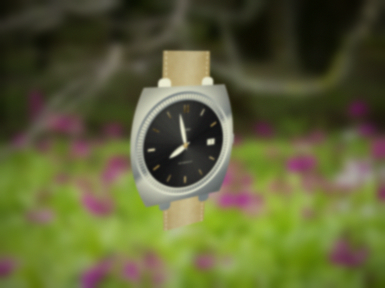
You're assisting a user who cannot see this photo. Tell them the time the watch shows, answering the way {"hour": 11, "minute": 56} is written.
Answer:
{"hour": 7, "minute": 58}
